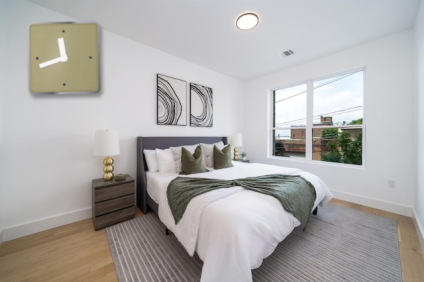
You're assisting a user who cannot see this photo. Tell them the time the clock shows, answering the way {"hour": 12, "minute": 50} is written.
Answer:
{"hour": 11, "minute": 42}
